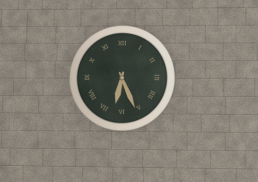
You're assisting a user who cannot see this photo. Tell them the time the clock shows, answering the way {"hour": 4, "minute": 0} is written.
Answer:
{"hour": 6, "minute": 26}
